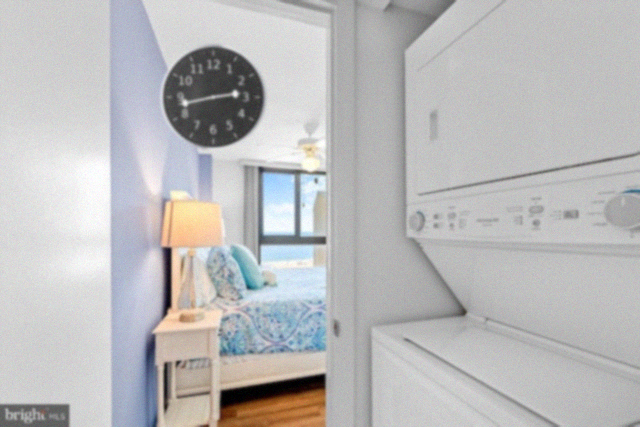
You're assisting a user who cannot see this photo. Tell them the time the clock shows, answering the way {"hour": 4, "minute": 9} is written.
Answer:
{"hour": 2, "minute": 43}
